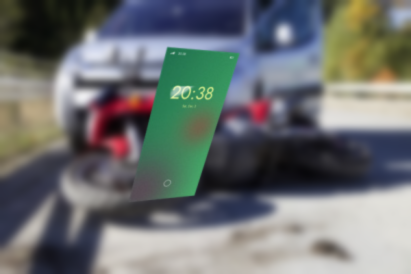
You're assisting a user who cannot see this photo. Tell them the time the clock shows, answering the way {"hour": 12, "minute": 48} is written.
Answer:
{"hour": 20, "minute": 38}
